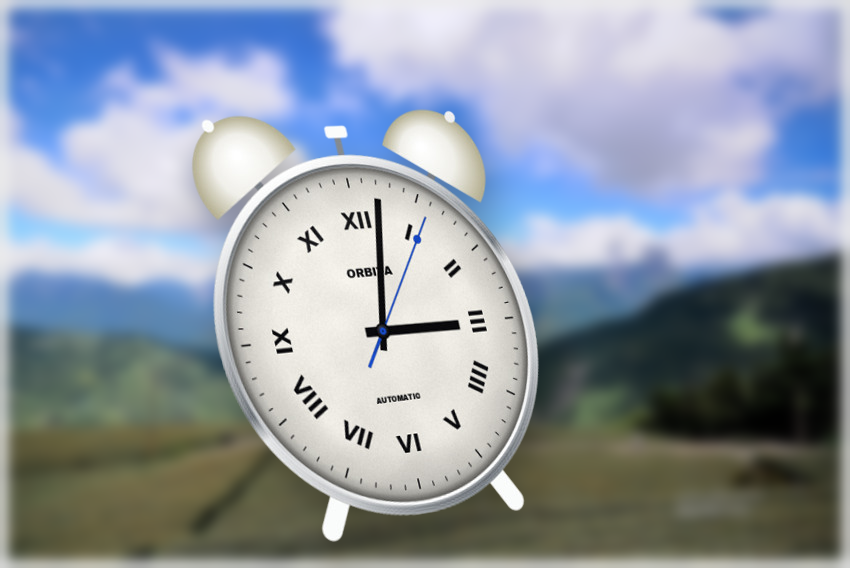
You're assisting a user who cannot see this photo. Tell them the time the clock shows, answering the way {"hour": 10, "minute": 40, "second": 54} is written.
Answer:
{"hour": 3, "minute": 2, "second": 6}
